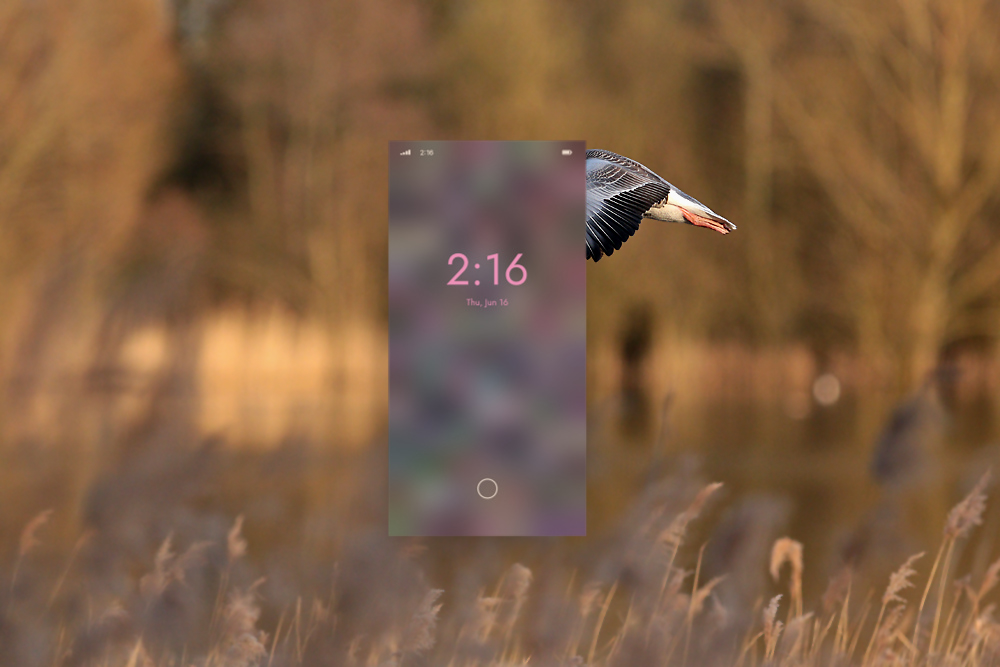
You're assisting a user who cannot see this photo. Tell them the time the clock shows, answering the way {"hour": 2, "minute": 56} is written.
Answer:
{"hour": 2, "minute": 16}
